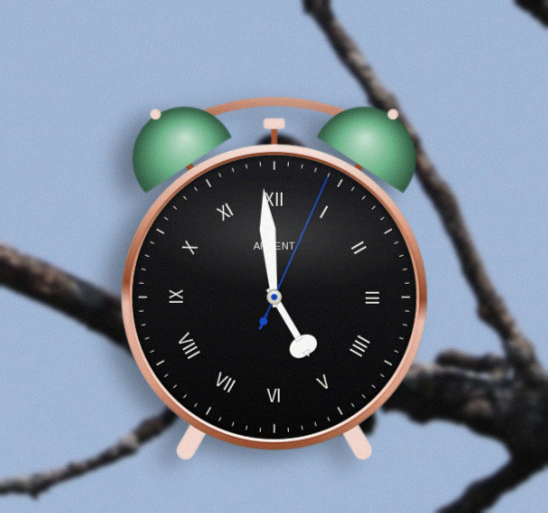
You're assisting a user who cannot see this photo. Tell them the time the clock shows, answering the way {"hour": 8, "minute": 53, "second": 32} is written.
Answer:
{"hour": 4, "minute": 59, "second": 4}
